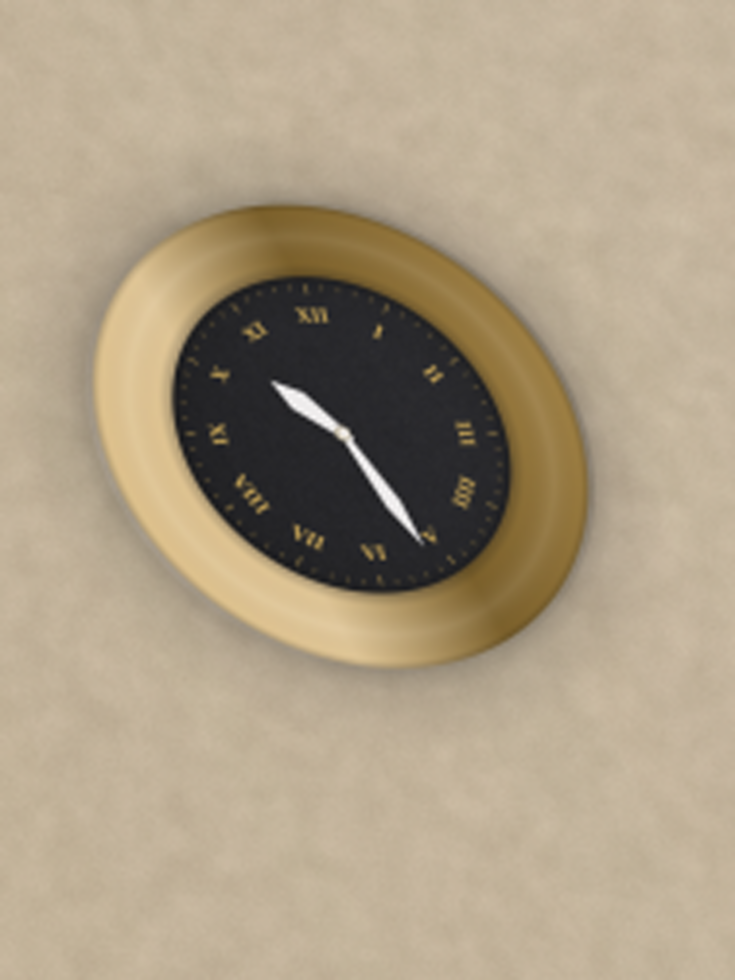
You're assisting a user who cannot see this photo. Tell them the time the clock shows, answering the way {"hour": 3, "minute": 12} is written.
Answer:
{"hour": 10, "minute": 26}
